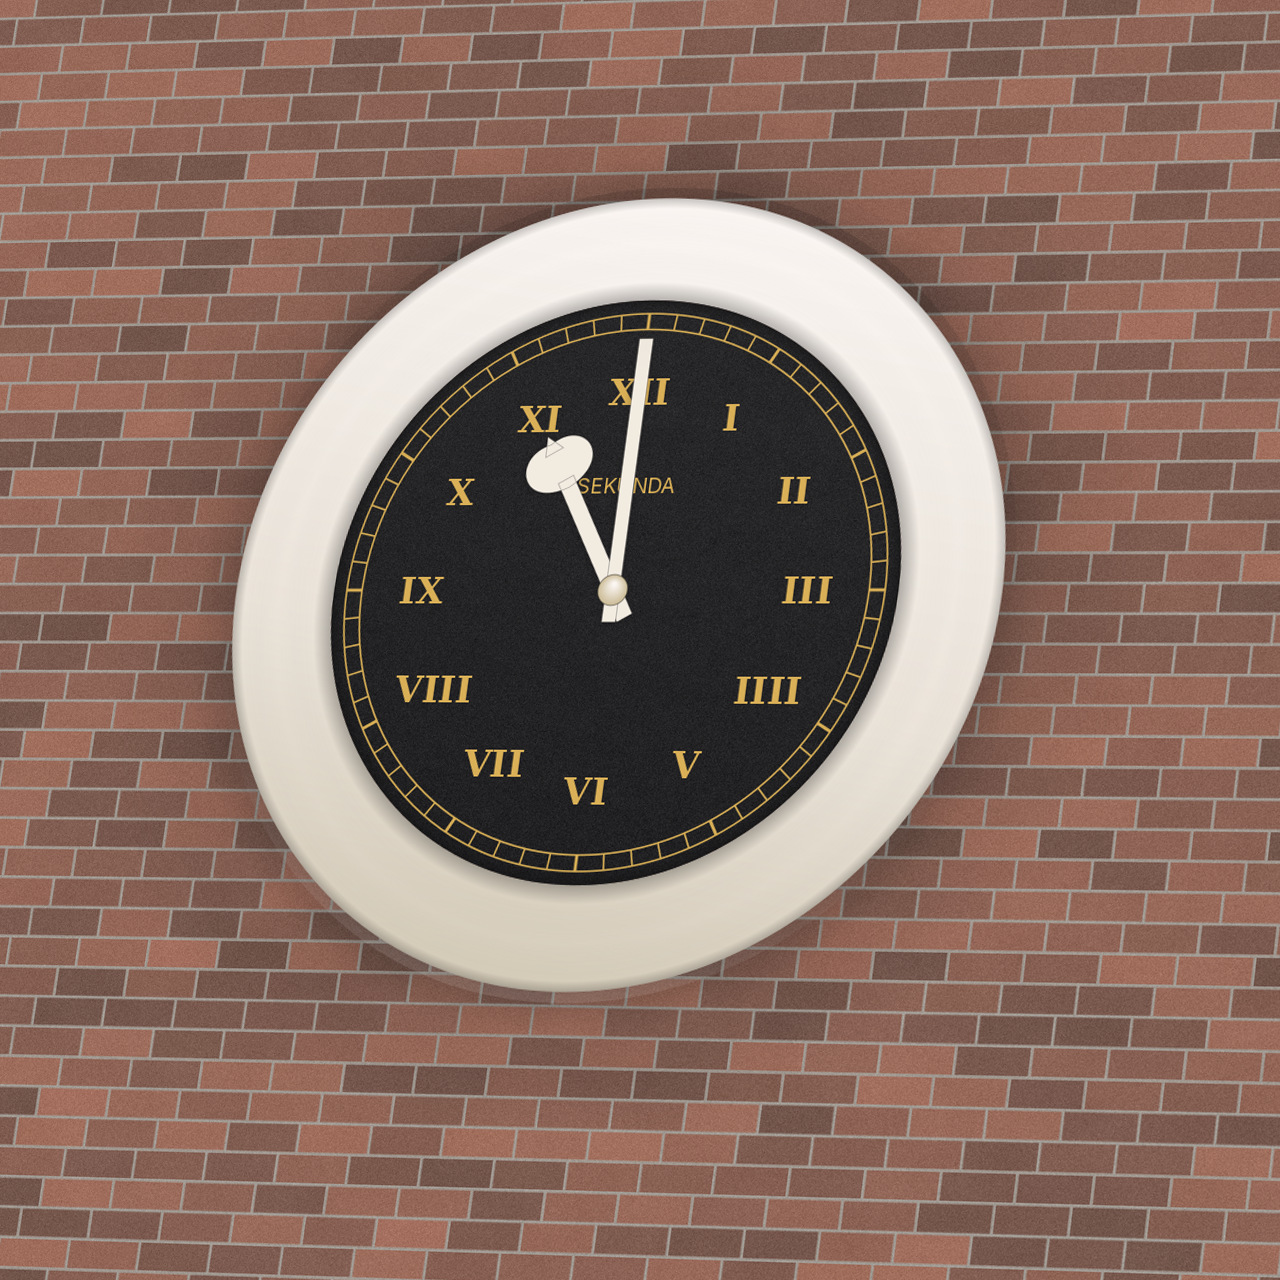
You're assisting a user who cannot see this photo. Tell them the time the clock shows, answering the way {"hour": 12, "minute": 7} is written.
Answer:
{"hour": 11, "minute": 0}
